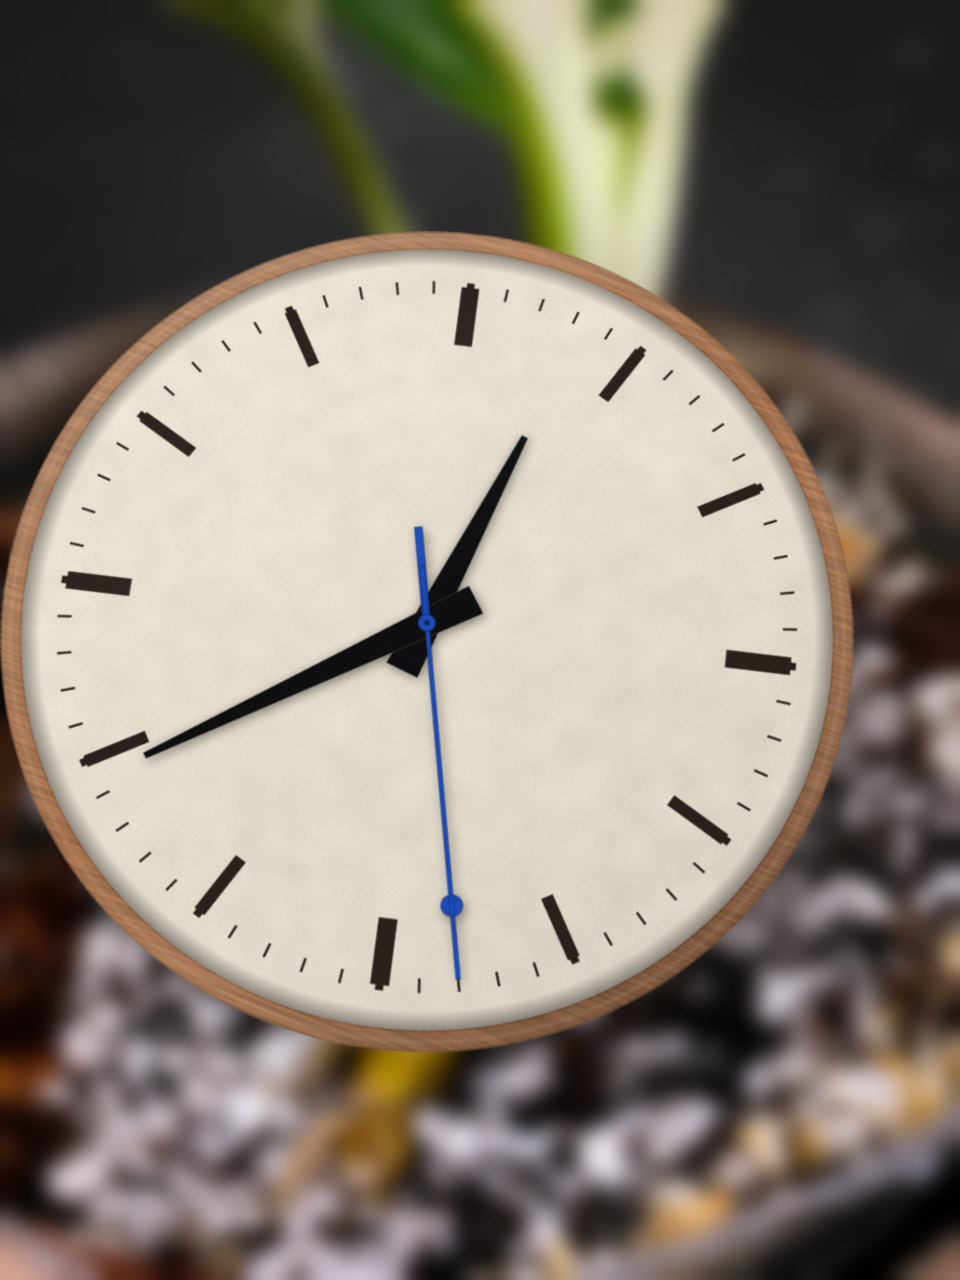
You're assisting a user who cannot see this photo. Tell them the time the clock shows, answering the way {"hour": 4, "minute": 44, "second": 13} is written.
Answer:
{"hour": 12, "minute": 39, "second": 28}
